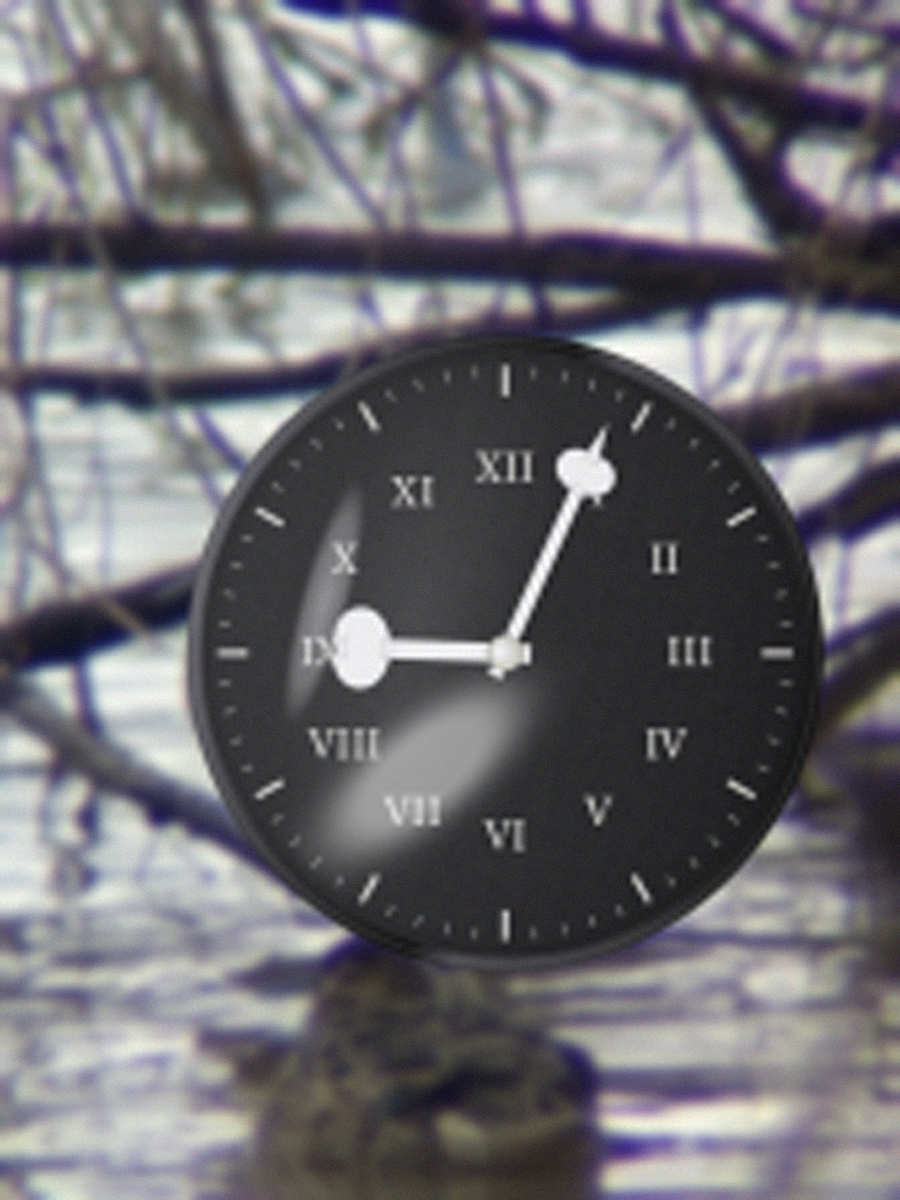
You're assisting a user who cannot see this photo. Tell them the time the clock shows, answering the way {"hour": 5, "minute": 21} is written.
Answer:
{"hour": 9, "minute": 4}
